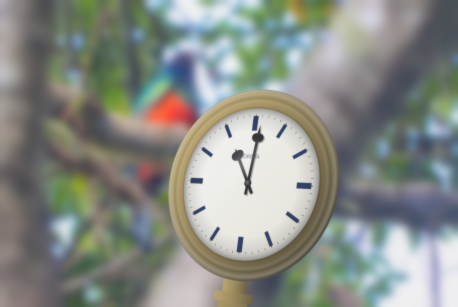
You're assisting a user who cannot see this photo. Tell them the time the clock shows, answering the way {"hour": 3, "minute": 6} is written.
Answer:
{"hour": 11, "minute": 1}
